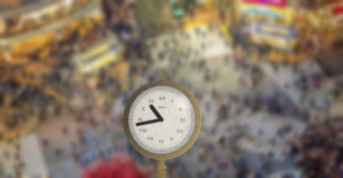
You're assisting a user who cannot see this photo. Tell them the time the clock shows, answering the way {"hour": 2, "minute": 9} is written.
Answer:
{"hour": 10, "minute": 43}
